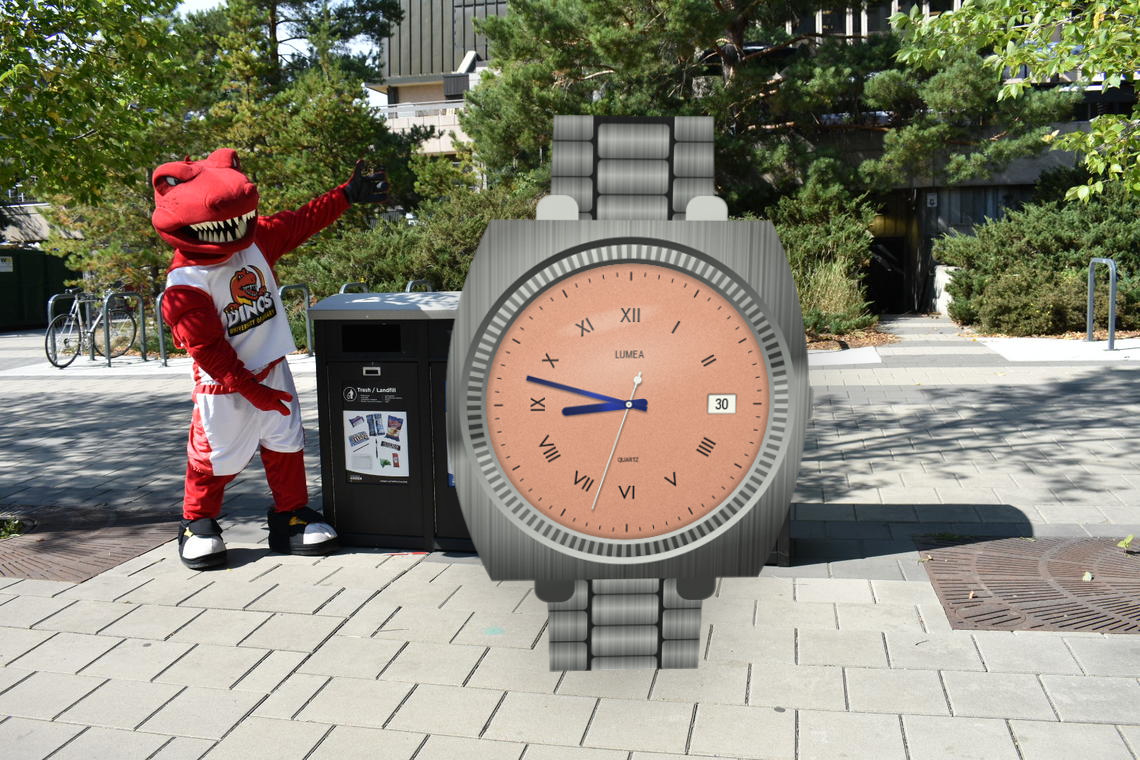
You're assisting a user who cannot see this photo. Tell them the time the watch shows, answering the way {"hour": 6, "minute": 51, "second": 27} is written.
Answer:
{"hour": 8, "minute": 47, "second": 33}
